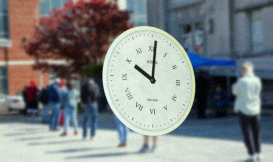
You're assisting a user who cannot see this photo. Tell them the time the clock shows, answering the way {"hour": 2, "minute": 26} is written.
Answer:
{"hour": 10, "minute": 1}
